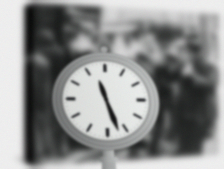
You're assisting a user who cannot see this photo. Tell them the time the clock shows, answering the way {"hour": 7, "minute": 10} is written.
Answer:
{"hour": 11, "minute": 27}
